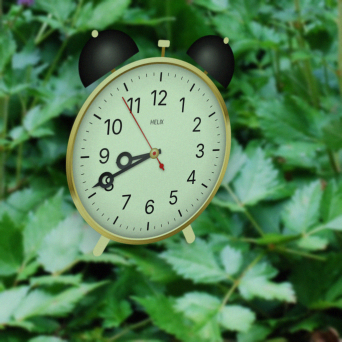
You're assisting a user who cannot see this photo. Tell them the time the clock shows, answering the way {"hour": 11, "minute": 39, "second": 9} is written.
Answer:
{"hour": 8, "minute": 40, "second": 54}
